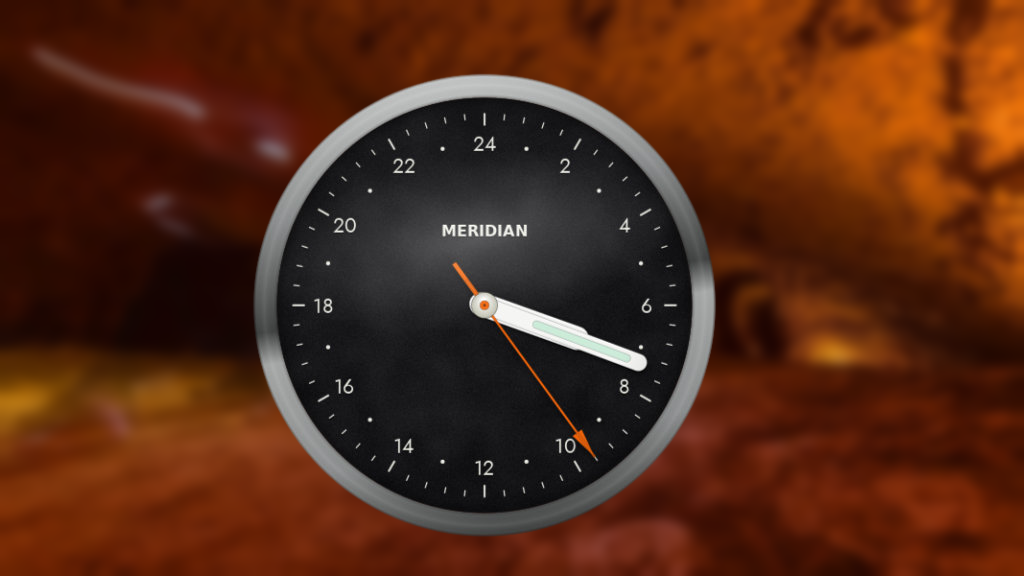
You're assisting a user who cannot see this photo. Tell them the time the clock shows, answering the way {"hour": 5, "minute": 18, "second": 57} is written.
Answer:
{"hour": 7, "minute": 18, "second": 24}
